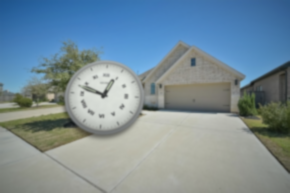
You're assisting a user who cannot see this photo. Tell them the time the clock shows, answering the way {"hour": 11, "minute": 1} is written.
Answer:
{"hour": 12, "minute": 48}
